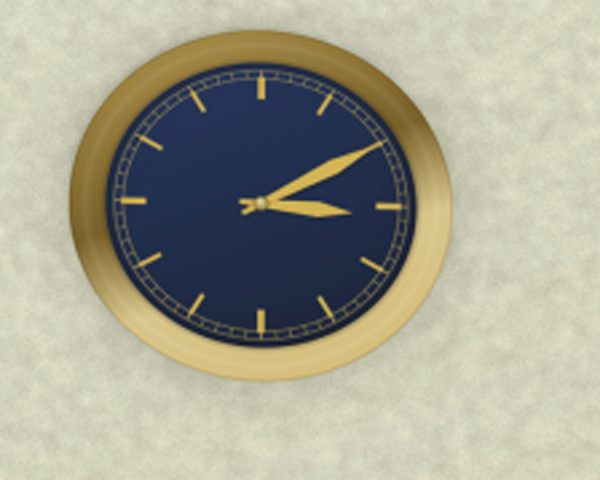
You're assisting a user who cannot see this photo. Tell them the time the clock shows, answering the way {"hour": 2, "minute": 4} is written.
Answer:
{"hour": 3, "minute": 10}
